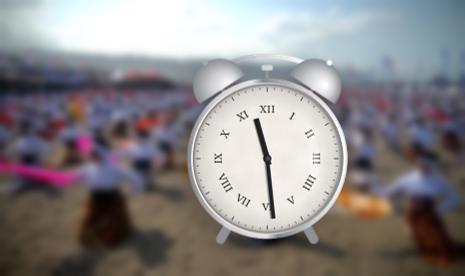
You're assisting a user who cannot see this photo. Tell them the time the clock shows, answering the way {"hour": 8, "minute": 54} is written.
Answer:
{"hour": 11, "minute": 29}
